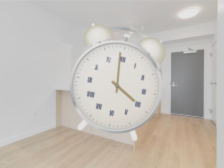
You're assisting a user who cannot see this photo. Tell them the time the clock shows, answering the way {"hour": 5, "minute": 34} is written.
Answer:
{"hour": 3, "minute": 59}
